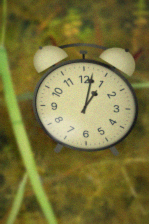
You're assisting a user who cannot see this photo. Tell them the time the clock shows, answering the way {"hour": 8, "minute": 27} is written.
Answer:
{"hour": 1, "minute": 2}
